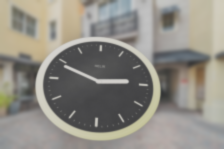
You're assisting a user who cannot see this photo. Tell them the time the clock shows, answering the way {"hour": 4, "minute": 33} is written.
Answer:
{"hour": 2, "minute": 49}
